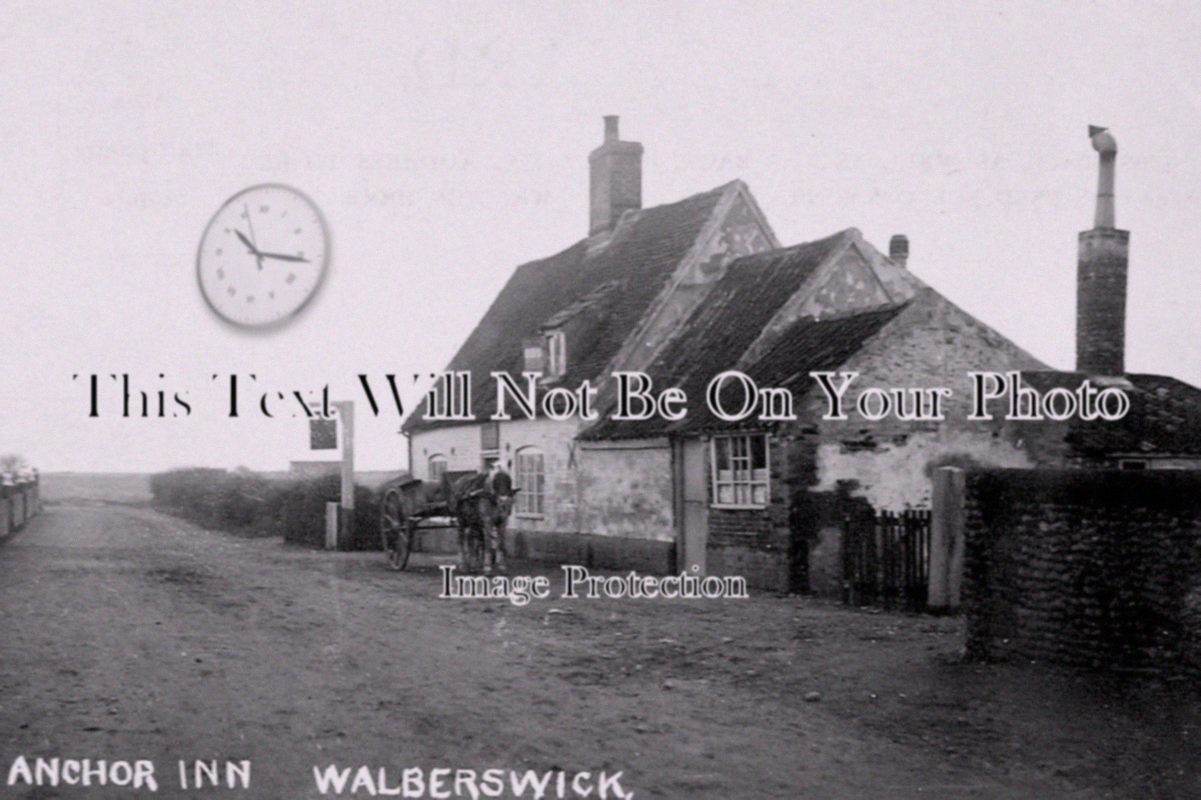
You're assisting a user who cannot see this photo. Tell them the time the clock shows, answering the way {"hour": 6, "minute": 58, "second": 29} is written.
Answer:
{"hour": 10, "minute": 15, "second": 56}
